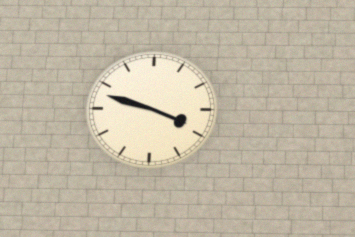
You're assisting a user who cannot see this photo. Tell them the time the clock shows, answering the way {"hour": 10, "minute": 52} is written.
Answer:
{"hour": 3, "minute": 48}
